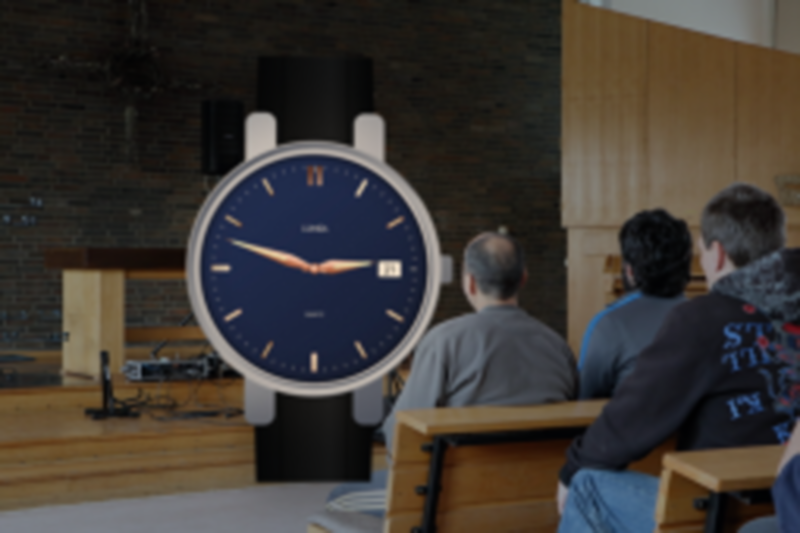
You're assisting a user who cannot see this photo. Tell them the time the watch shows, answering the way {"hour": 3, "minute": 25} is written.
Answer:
{"hour": 2, "minute": 48}
